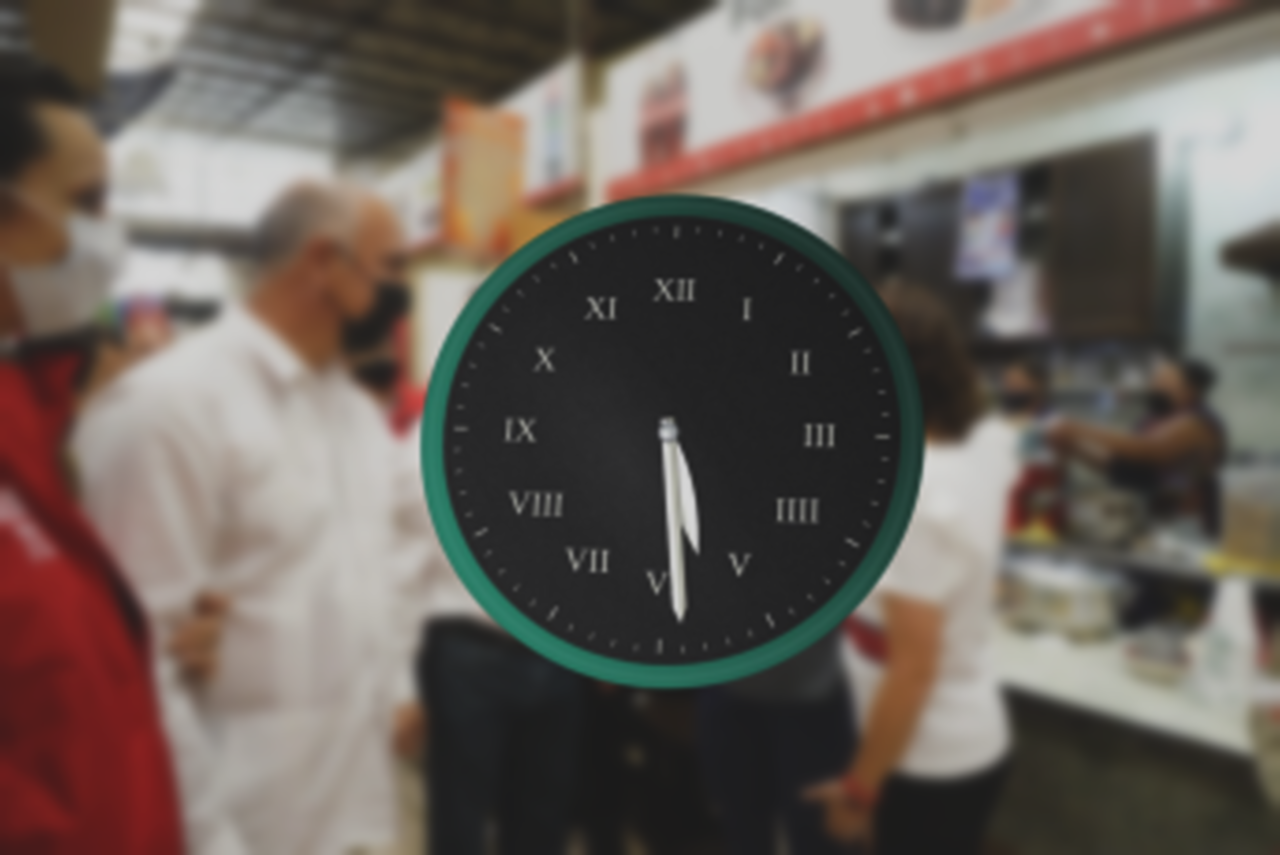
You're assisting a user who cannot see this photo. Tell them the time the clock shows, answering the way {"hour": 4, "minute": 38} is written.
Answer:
{"hour": 5, "minute": 29}
